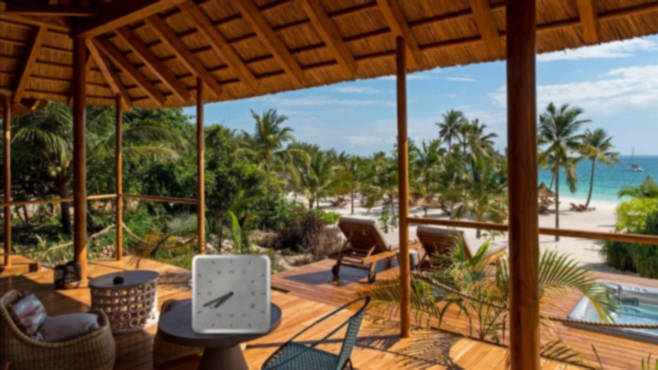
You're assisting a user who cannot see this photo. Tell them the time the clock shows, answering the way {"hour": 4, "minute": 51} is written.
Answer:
{"hour": 7, "minute": 41}
